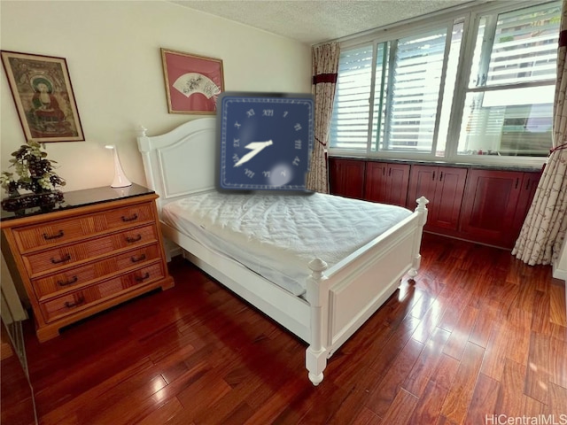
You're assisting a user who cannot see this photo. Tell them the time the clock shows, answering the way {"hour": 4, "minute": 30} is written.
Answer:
{"hour": 8, "minute": 39}
